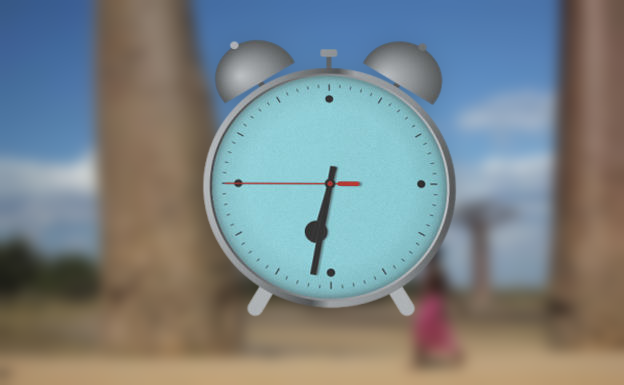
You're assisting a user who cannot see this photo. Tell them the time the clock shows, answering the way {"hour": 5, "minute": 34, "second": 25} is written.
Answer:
{"hour": 6, "minute": 31, "second": 45}
